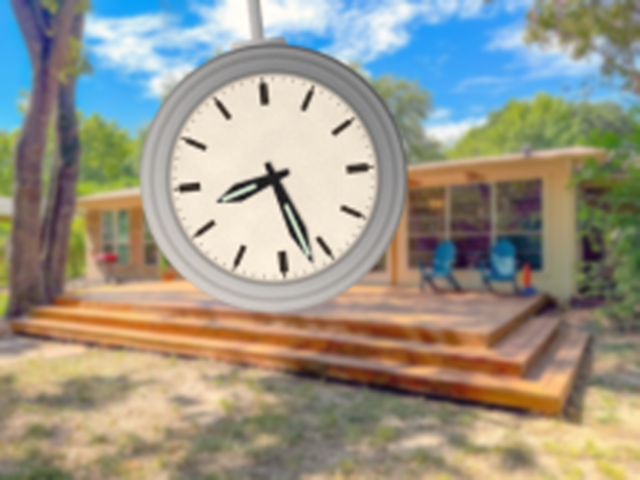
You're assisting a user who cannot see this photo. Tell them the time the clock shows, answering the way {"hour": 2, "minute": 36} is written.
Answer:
{"hour": 8, "minute": 27}
